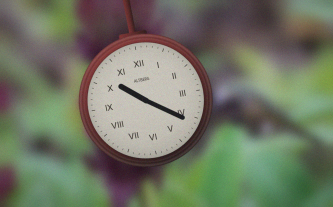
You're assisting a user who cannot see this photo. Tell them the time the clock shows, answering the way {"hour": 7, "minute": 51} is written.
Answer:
{"hour": 10, "minute": 21}
